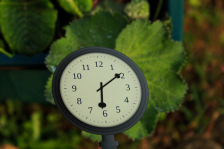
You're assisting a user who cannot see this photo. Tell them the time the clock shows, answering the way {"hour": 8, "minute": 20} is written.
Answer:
{"hour": 6, "minute": 9}
